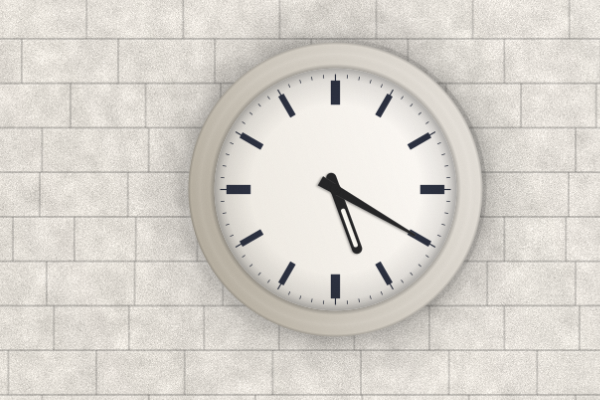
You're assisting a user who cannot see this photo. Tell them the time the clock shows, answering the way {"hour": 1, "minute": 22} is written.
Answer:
{"hour": 5, "minute": 20}
